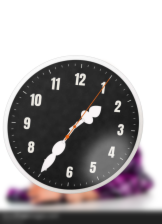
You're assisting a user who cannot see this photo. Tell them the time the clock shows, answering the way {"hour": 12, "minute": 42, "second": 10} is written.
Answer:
{"hour": 1, "minute": 35, "second": 5}
